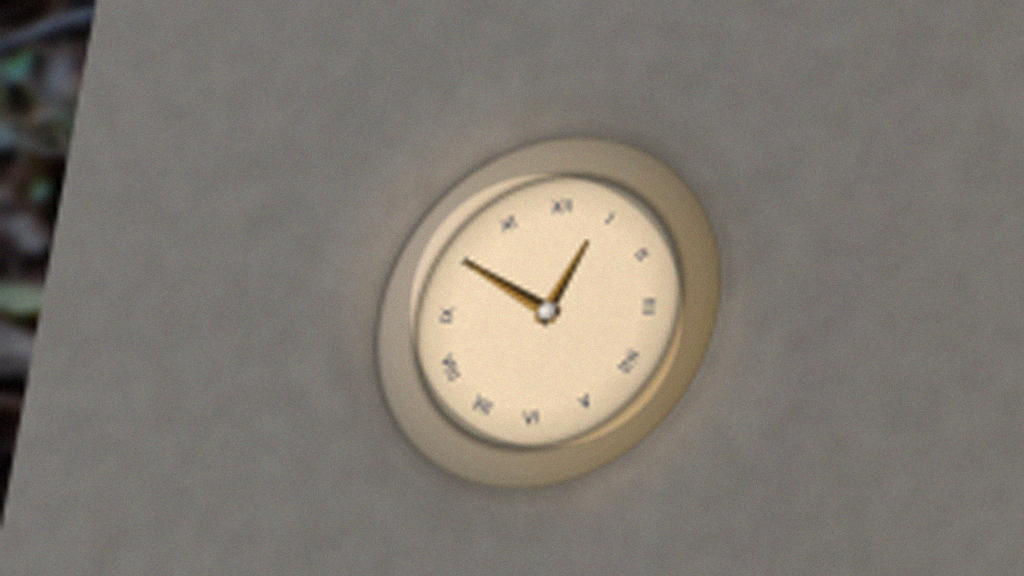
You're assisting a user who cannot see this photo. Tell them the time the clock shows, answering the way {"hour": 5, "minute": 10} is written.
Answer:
{"hour": 12, "minute": 50}
